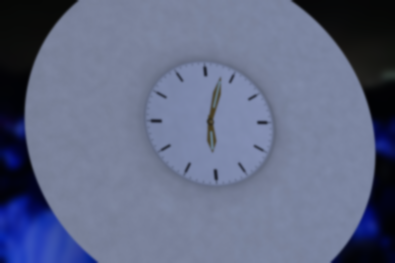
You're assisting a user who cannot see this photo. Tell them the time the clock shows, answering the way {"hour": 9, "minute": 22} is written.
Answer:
{"hour": 6, "minute": 3}
